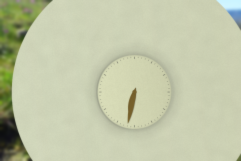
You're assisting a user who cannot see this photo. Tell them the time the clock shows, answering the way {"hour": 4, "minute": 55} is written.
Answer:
{"hour": 6, "minute": 32}
